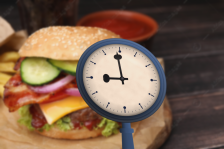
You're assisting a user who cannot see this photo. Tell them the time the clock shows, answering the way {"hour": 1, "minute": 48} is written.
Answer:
{"hour": 8, "minute": 59}
